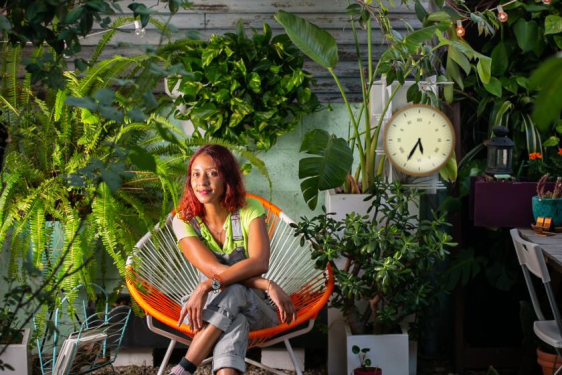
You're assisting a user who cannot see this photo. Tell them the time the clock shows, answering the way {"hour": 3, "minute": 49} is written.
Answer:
{"hour": 5, "minute": 35}
